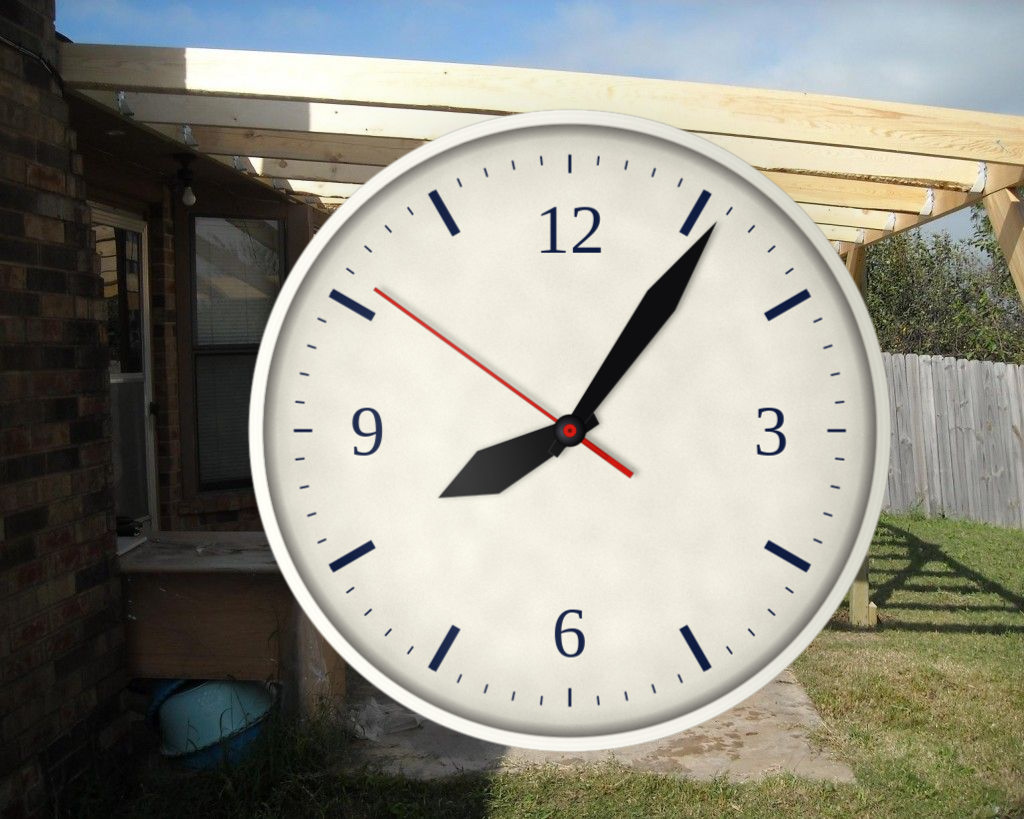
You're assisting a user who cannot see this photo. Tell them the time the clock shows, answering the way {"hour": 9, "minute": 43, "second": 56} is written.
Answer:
{"hour": 8, "minute": 5, "second": 51}
